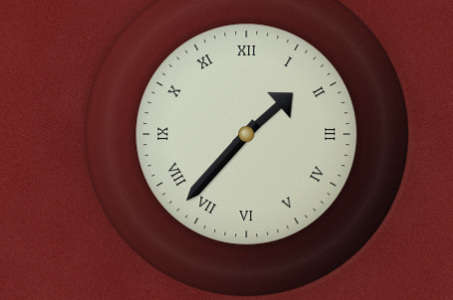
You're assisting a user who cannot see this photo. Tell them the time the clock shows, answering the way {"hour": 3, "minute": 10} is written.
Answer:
{"hour": 1, "minute": 37}
